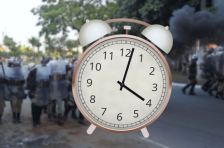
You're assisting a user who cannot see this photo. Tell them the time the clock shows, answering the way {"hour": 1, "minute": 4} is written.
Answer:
{"hour": 4, "minute": 2}
